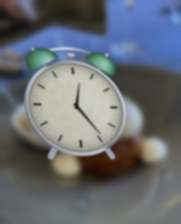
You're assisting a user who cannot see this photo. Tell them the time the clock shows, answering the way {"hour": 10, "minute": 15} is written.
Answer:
{"hour": 12, "minute": 24}
